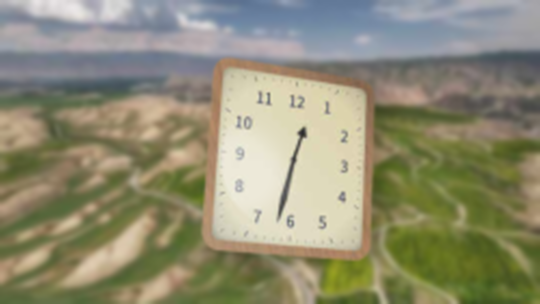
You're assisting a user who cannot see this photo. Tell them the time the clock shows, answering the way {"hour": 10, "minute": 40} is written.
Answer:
{"hour": 12, "minute": 32}
